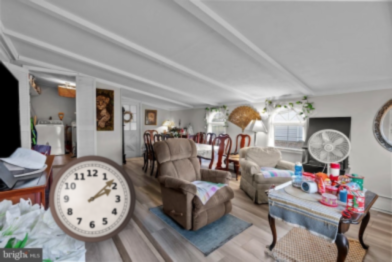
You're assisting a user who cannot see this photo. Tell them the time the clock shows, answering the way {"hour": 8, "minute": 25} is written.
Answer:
{"hour": 2, "minute": 8}
